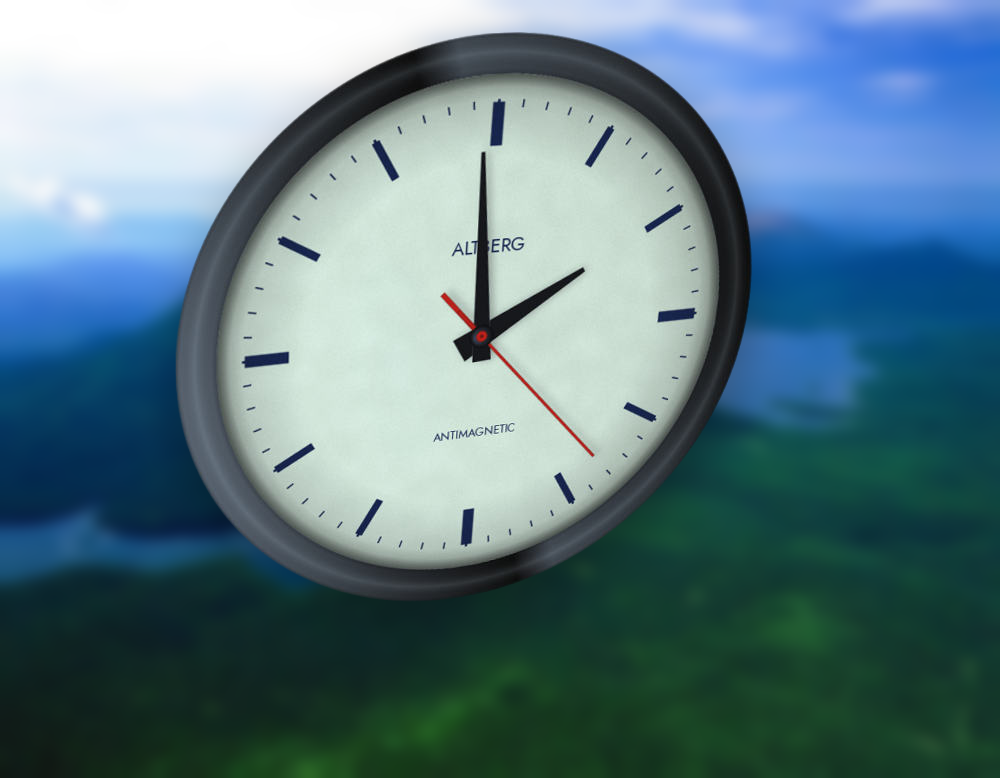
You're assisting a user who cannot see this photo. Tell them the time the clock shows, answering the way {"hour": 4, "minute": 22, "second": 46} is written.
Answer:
{"hour": 1, "minute": 59, "second": 23}
